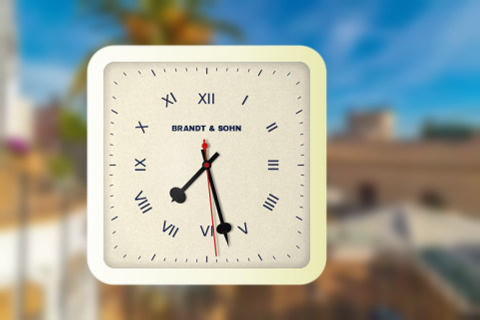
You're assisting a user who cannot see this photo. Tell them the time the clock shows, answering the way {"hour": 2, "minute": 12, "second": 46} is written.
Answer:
{"hour": 7, "minute": 27, "second": 29}
